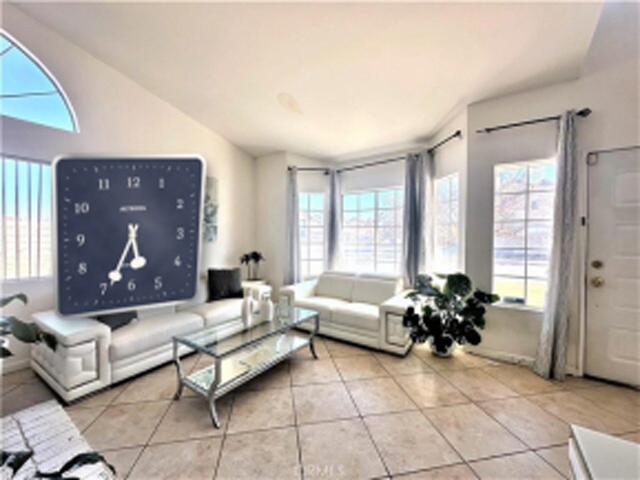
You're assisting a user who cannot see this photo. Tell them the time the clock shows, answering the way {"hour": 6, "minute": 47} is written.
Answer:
{"hour": 5, "minute": 34}
